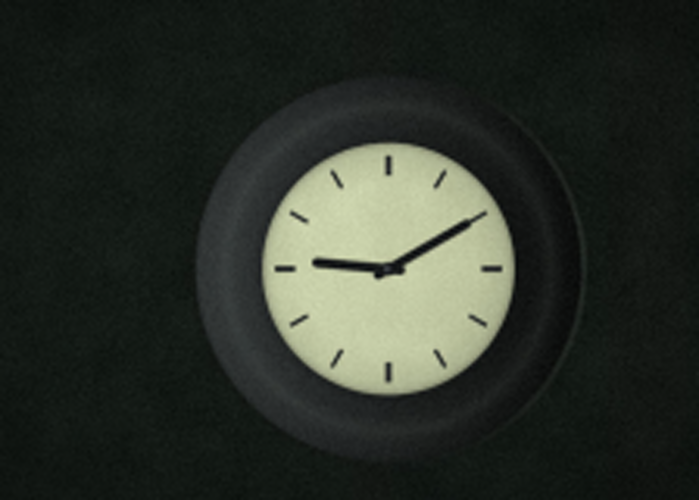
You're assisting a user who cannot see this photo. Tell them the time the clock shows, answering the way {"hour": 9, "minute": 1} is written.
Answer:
{"hour": 9, "minute": 10}
